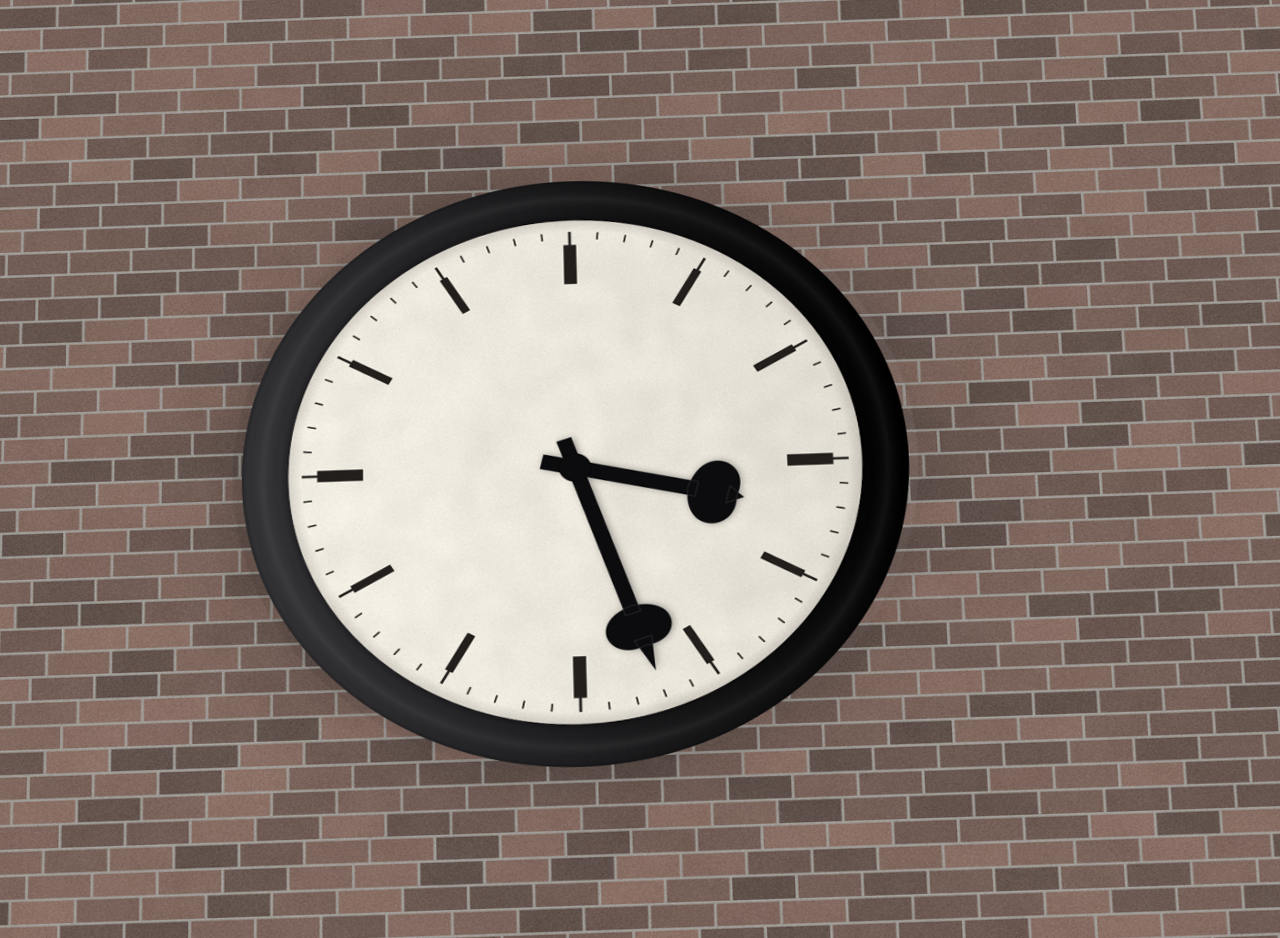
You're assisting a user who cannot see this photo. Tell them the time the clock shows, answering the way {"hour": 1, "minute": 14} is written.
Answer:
{"hour": 3, "minute": 27}
